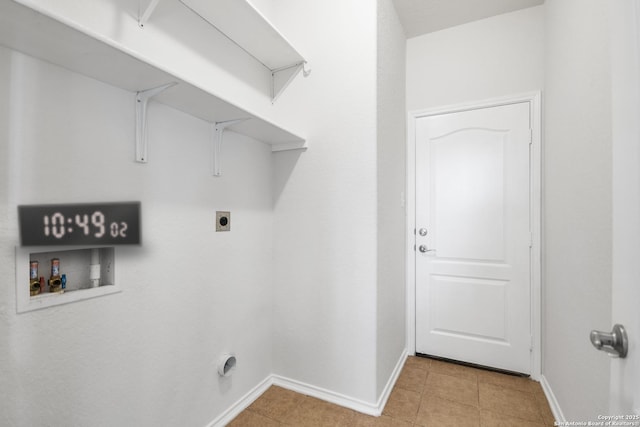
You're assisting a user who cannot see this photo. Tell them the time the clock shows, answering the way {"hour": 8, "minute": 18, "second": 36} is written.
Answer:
{"hour": 10, "minute": 49, "second": 2}
